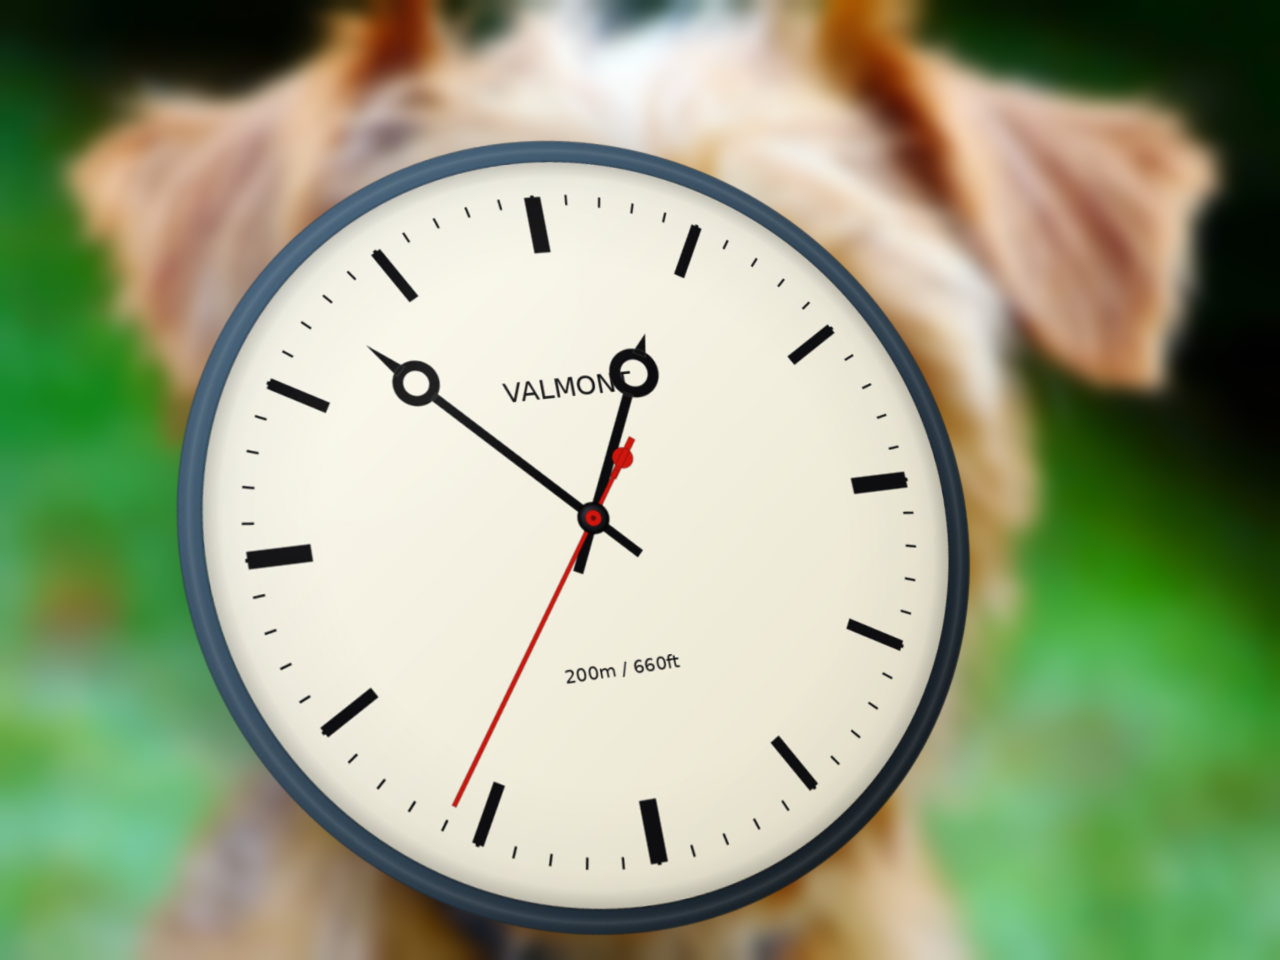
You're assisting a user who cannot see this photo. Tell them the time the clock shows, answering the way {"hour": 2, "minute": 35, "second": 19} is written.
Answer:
{"hour": 12, "minute": 52, "second": 36}
